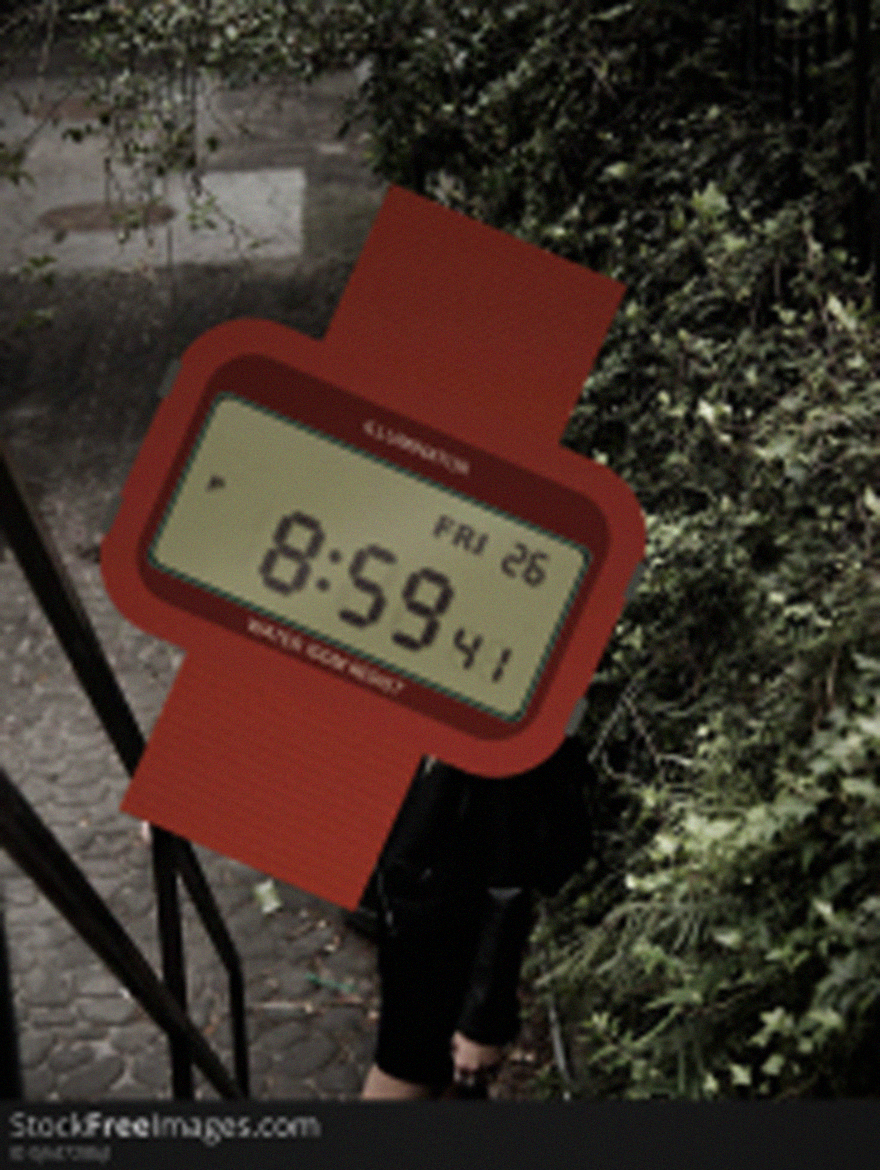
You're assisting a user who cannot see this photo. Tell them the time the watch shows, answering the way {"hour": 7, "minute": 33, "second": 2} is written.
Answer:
{"hour": 8, "minute": 59, "second": 41}
